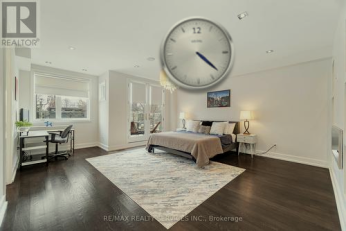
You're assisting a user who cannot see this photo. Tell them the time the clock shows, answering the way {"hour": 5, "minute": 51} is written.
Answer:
{"hour": 4, "minute": 22}
